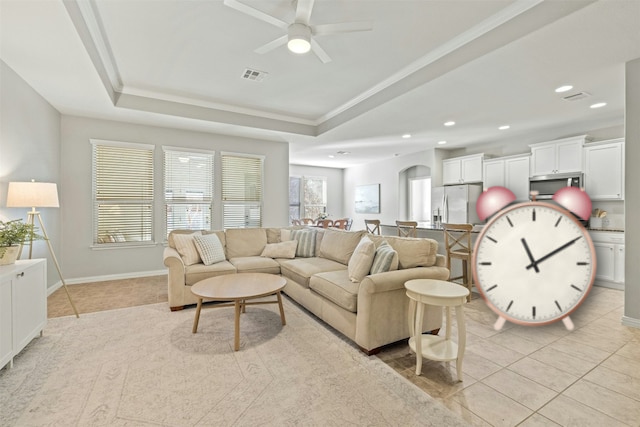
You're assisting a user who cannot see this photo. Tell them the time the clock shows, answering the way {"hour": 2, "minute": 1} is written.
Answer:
{"hour": 11, "minute": 10}
